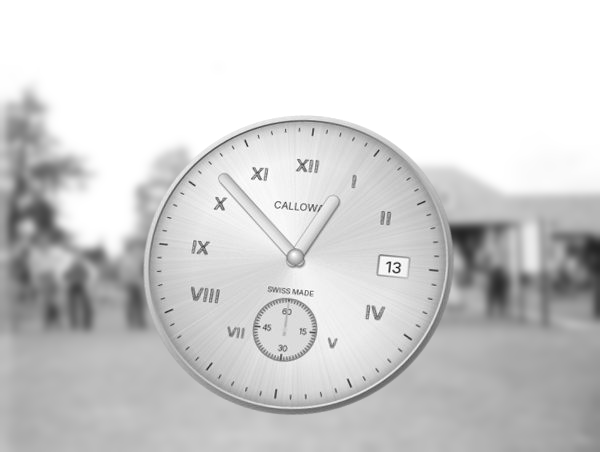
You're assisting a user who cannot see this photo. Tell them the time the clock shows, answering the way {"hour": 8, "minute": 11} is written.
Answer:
{"hour": 12, "minute": 52}
